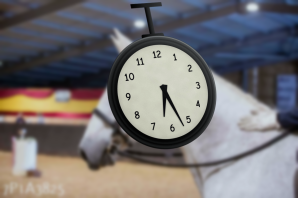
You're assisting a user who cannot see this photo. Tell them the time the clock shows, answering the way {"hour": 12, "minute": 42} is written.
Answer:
{"hour": 6, "minute": 27}
